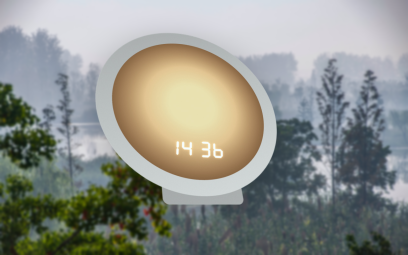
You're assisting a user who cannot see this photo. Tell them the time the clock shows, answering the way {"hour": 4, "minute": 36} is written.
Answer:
{"hour": 14, "minute": 36}
